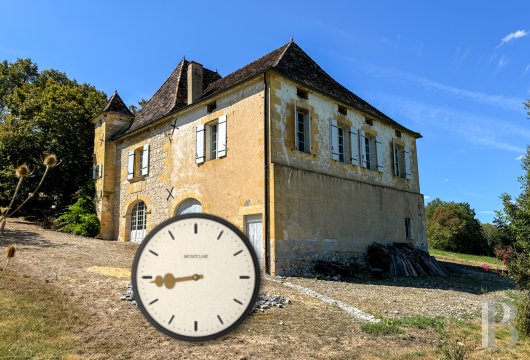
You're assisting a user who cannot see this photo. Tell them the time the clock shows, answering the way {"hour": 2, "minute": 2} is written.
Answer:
{"hour": 8, "minute": 44}
